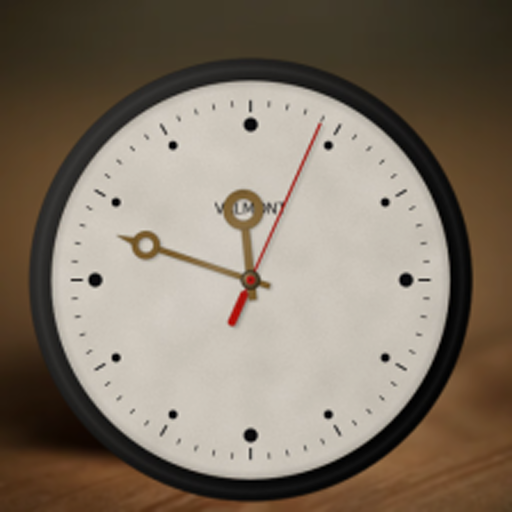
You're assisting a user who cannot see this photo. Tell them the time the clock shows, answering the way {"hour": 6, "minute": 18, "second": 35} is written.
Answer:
{"hour": 11, "minute": 48, "second": 4}
